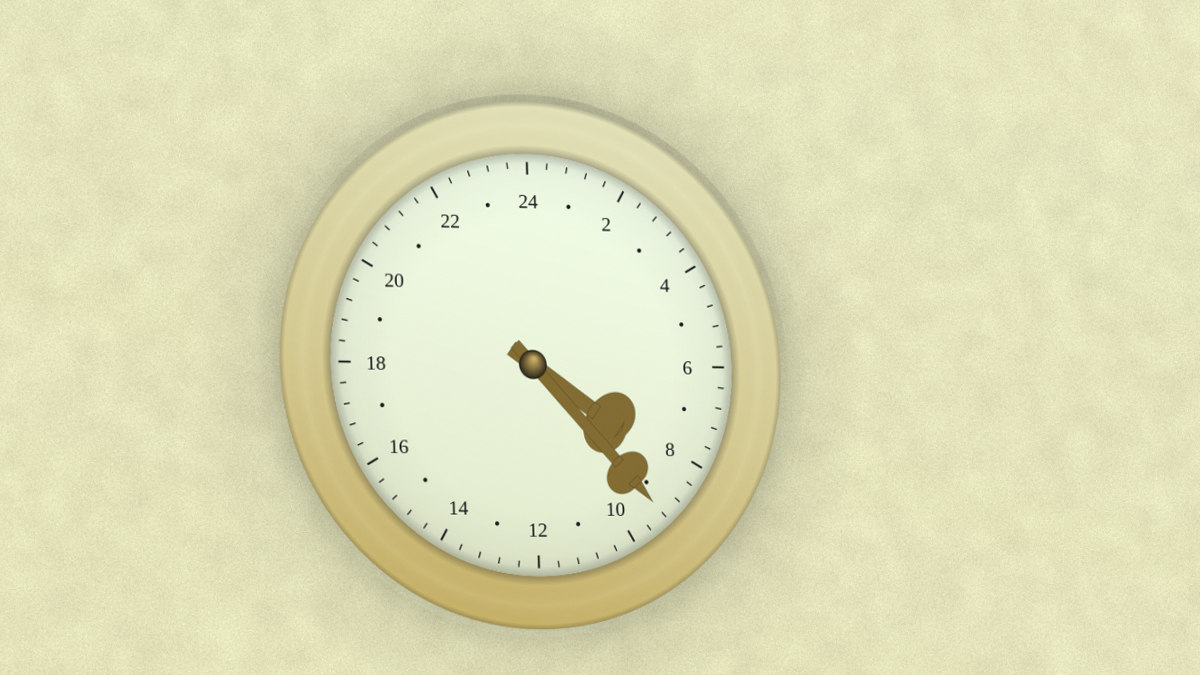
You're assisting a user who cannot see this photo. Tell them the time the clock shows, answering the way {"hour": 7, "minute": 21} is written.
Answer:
{"hour": 8, "minute": 23}
